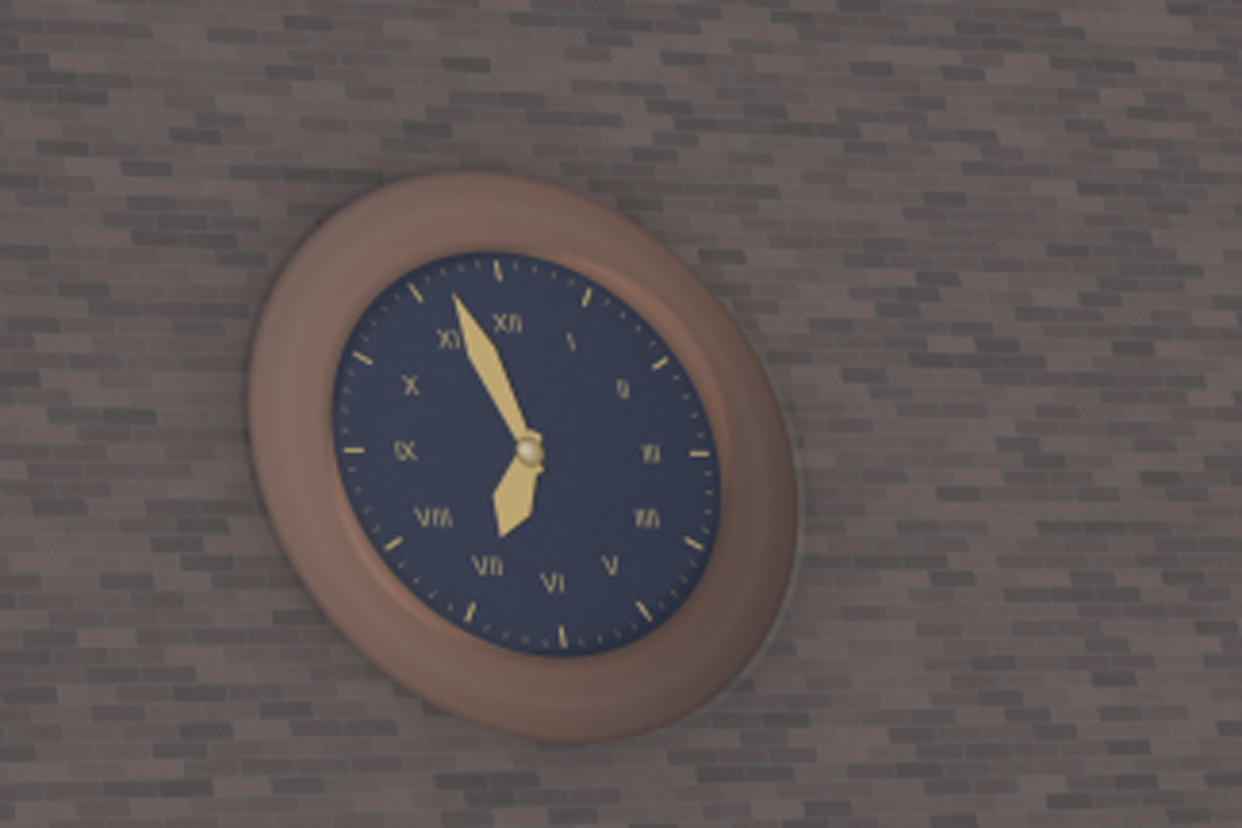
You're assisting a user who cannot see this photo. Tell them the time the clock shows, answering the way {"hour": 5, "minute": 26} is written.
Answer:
{"hour": 6, "minute": 57}
